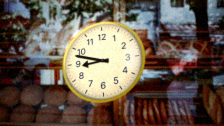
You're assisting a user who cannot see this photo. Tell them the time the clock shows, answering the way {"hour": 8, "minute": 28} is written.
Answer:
{"hour": 8, "minute": 48}
